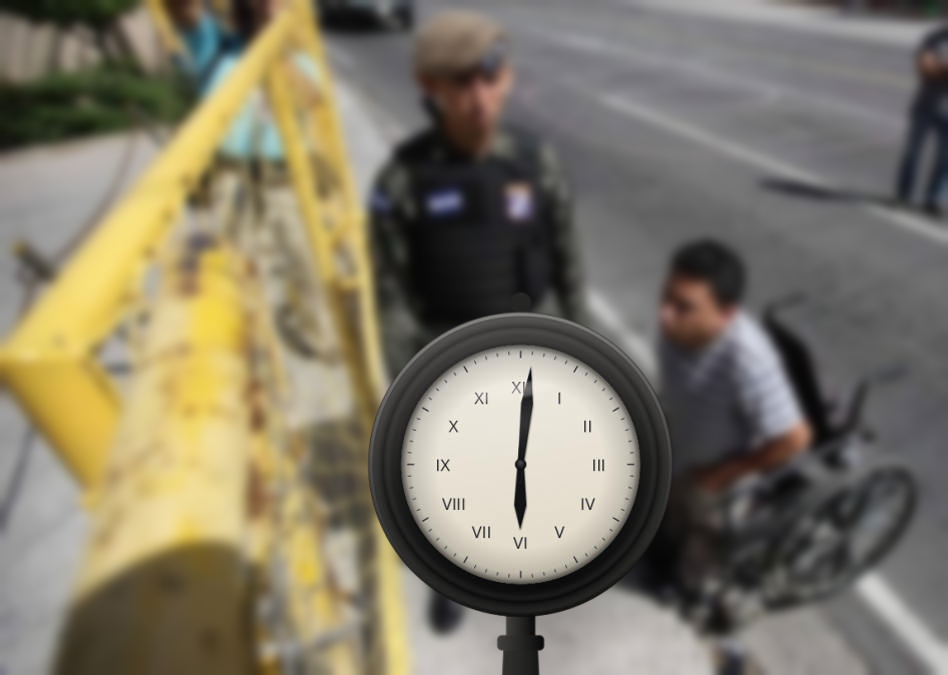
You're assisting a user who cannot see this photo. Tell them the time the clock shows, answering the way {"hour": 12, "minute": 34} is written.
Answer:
{"hour": 6, "minute": 1}
